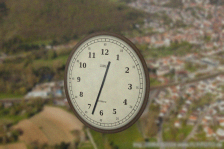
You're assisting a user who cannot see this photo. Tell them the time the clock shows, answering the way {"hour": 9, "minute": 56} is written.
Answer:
{"hour": 12, "minute": 33}
